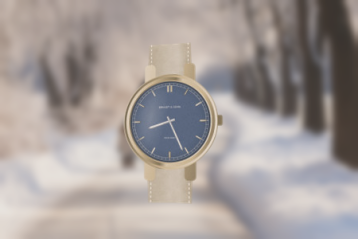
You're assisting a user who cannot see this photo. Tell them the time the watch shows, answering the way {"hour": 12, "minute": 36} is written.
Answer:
{"hour": 8, "minute": 26}
